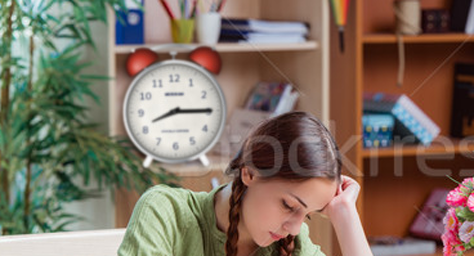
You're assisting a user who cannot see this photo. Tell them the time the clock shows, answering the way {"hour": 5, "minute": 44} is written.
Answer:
{"hour": 8, "minute": 15}
